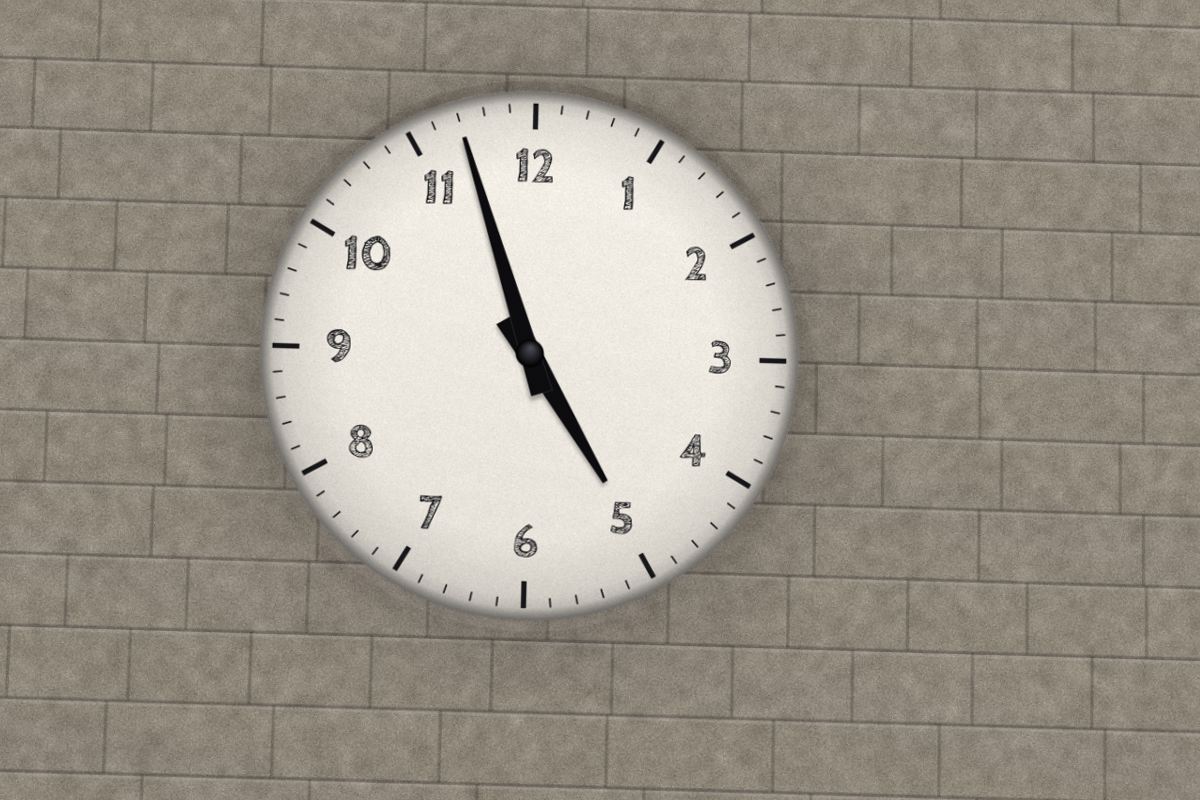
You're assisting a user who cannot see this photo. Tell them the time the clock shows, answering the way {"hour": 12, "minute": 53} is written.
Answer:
{"hour": 4, "minute": 57}
